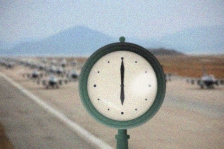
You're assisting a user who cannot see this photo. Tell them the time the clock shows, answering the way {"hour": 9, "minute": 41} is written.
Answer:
{"hour": 6, "minute": 0}
